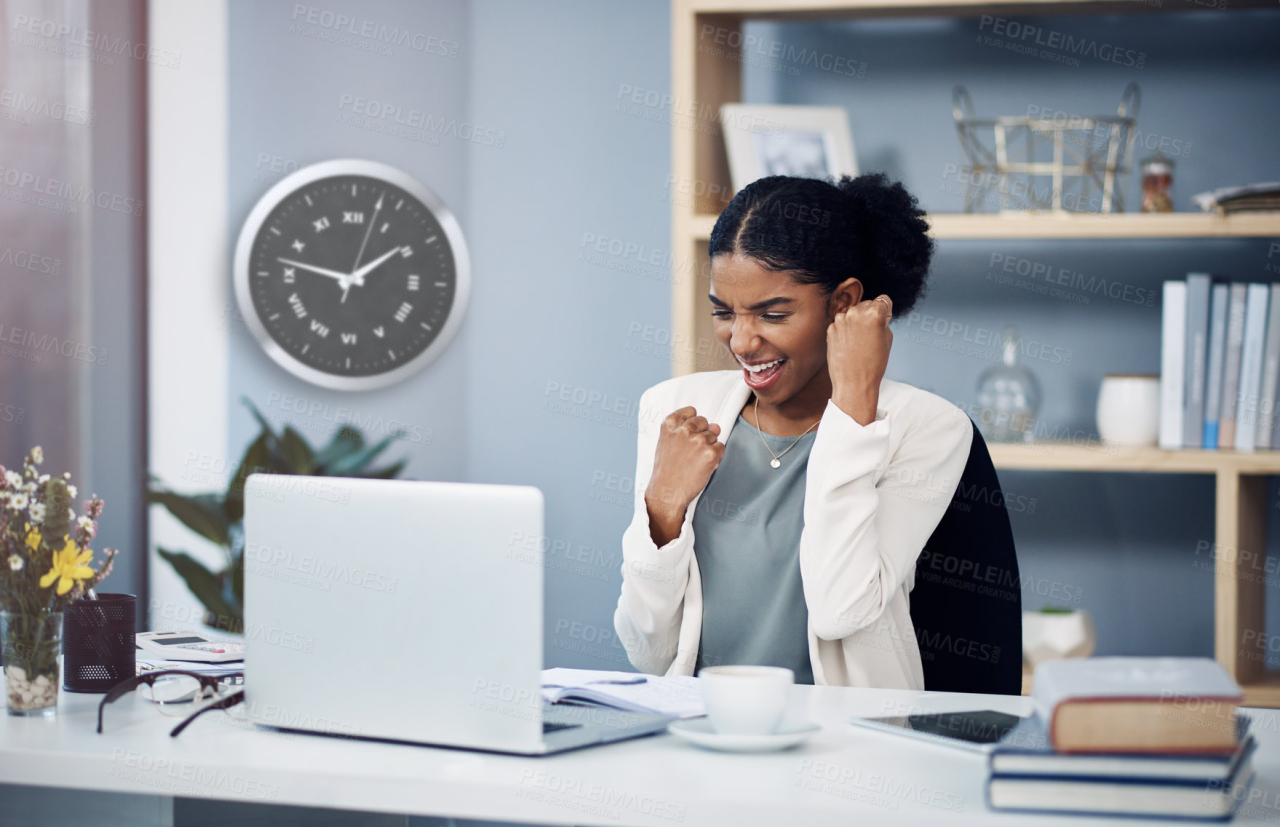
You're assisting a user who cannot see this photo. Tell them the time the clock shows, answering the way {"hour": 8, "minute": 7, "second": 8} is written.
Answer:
{"hour": 1, "minute": 47, "second": 3}
